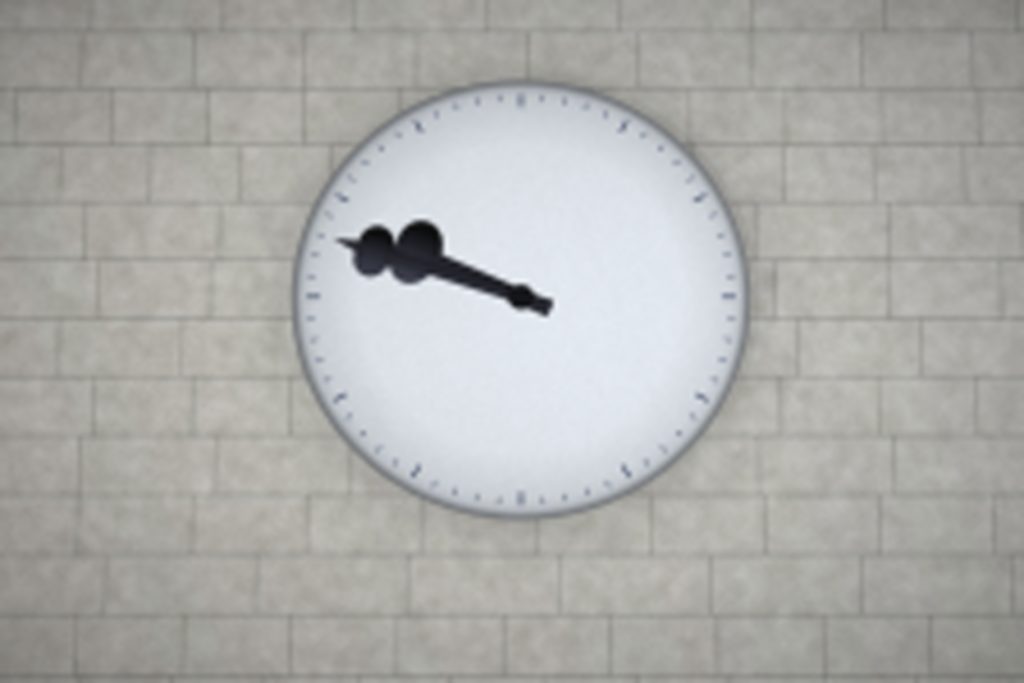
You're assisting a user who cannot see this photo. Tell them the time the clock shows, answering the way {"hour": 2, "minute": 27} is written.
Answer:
{"hour": 9, "minute": 48}
